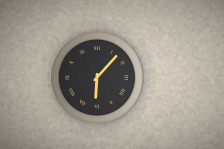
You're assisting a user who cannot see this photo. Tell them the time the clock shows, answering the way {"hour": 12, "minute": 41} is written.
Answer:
{"hour": 6, "minute": 7}
